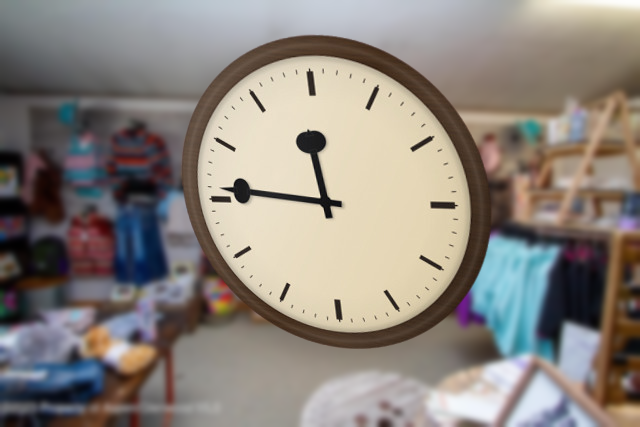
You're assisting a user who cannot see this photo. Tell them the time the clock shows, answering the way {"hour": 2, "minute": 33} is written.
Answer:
{"hour": 11, "minute": 46}
